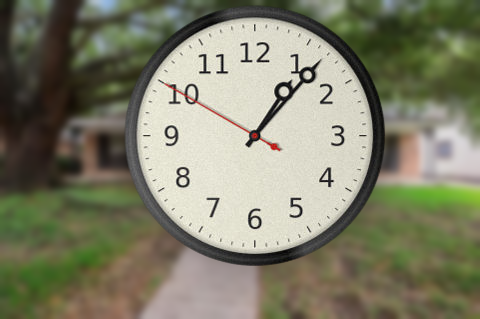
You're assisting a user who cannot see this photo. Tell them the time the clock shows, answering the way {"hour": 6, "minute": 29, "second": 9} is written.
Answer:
{"hour": 1, "minute": 6, "second": 50}
